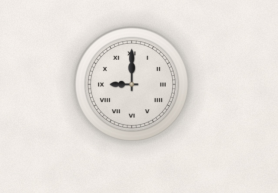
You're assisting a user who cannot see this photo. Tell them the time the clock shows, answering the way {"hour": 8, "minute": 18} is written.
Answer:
{"hour": 9, "minute": 0}
